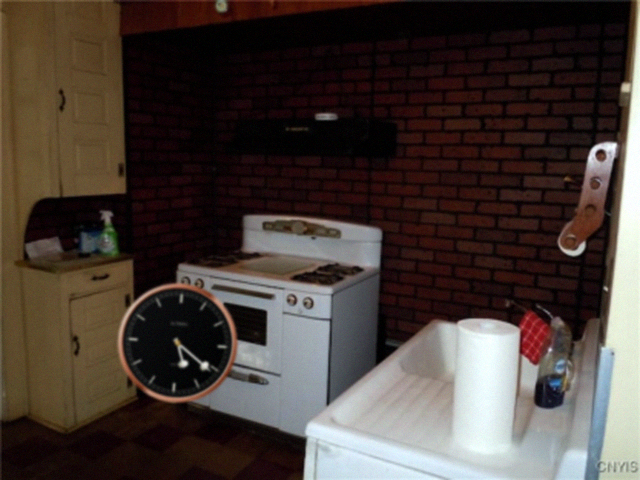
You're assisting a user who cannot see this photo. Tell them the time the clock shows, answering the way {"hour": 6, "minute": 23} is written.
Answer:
{"hour": 5, "minute": 21}
